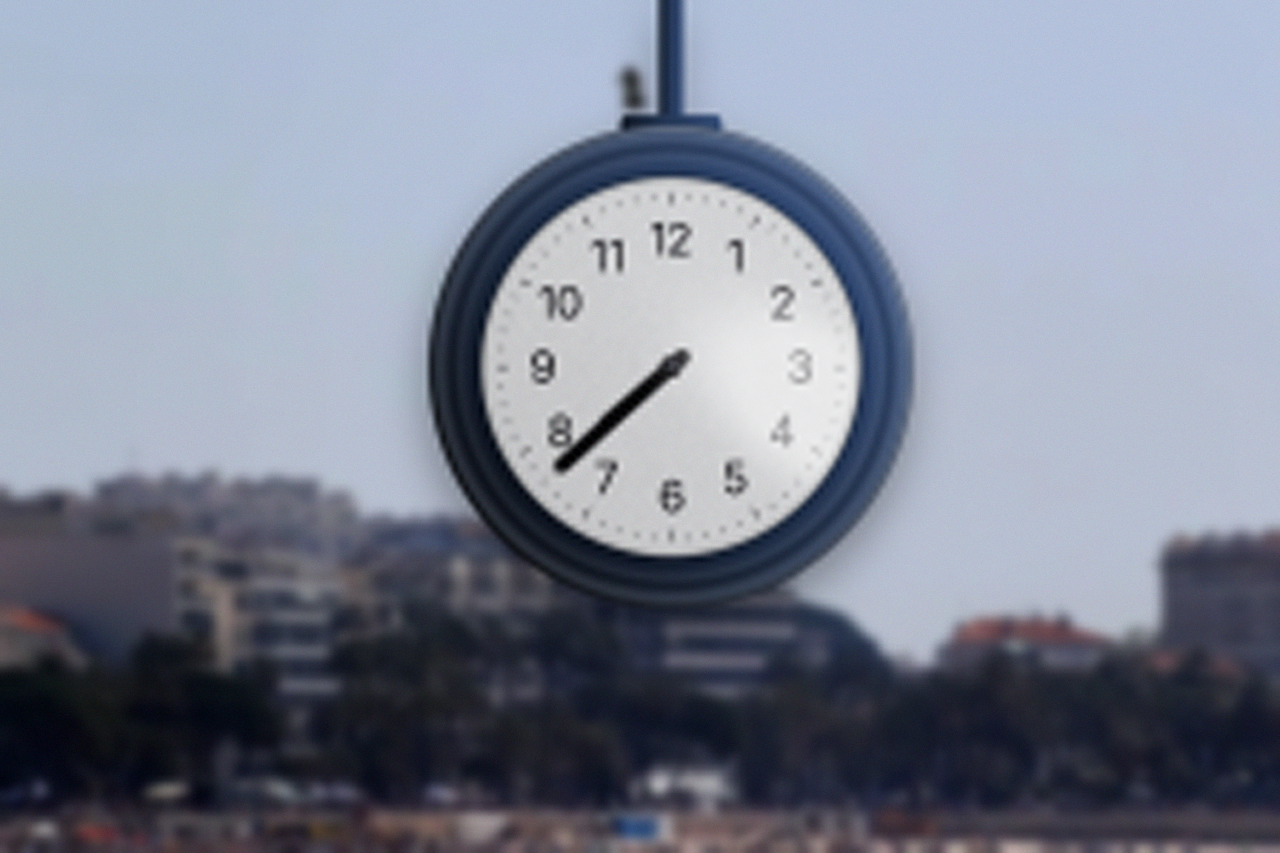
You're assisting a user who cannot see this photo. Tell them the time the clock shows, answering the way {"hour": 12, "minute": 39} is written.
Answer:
{"hour": 7, "minute": 38}
